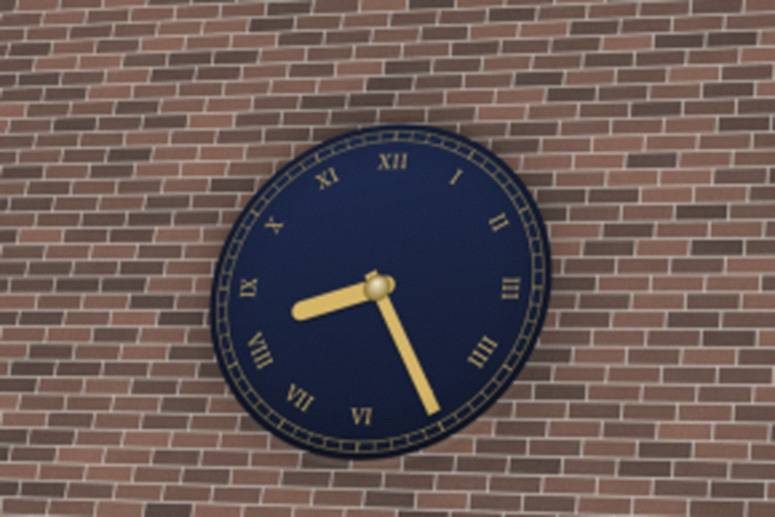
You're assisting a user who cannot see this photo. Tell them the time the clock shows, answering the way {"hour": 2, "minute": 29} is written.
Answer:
{"hour": 8, "minute": 25}
